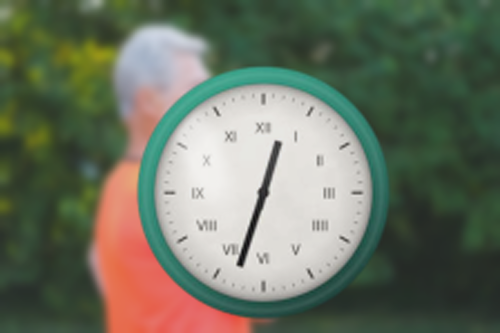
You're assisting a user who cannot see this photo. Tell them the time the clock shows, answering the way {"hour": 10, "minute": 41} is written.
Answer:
{"hour": 12, "minute": 33}
